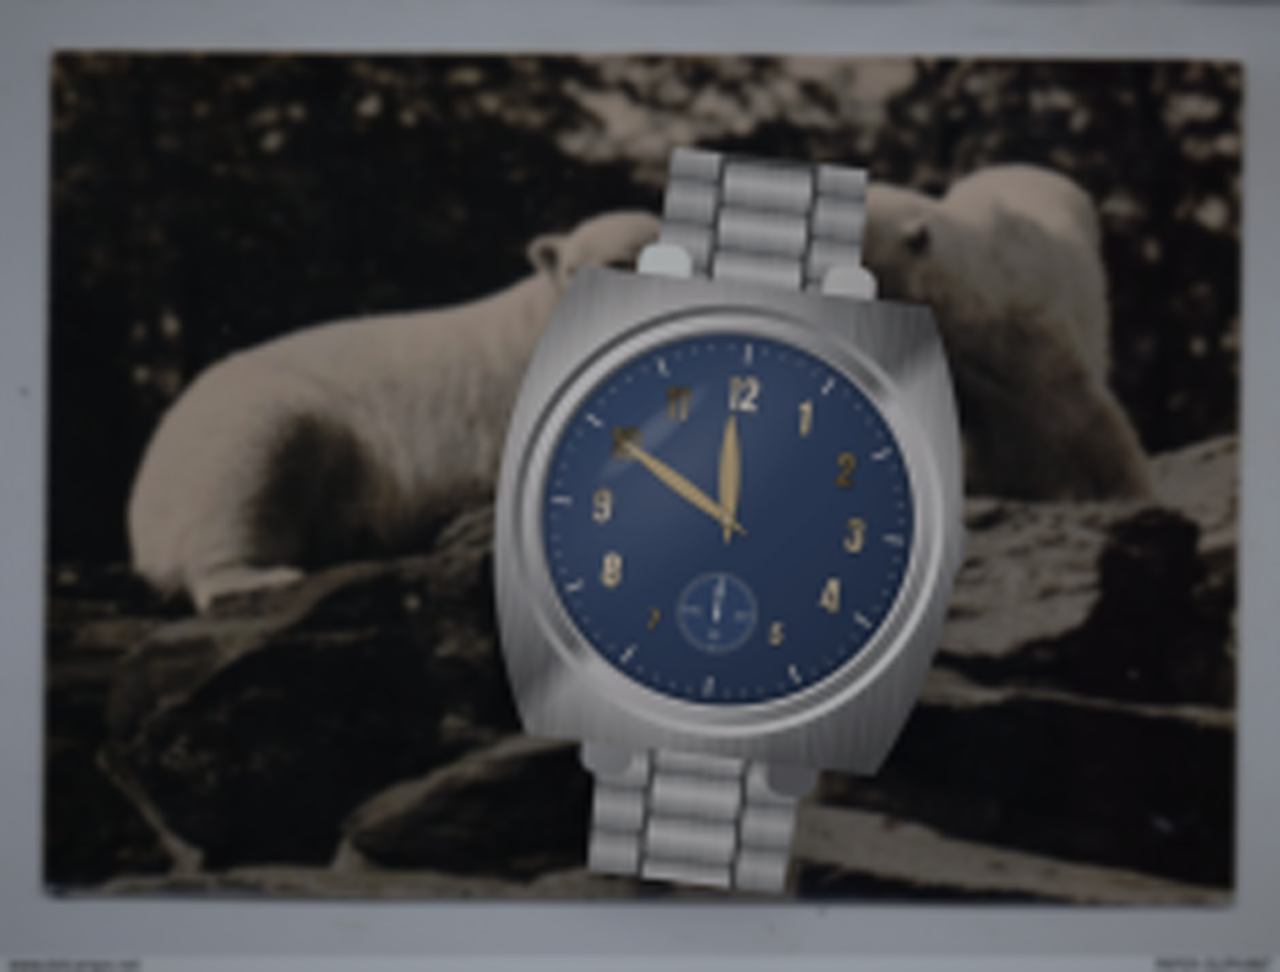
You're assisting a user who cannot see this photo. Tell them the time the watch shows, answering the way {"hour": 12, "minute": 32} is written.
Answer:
{"hour": 11, "minute": 50}
